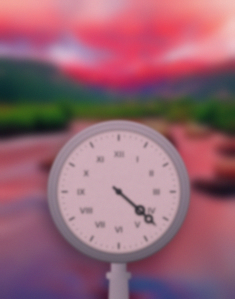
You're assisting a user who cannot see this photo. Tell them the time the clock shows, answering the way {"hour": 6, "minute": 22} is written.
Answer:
{"hour": 4, "minute": 22}
